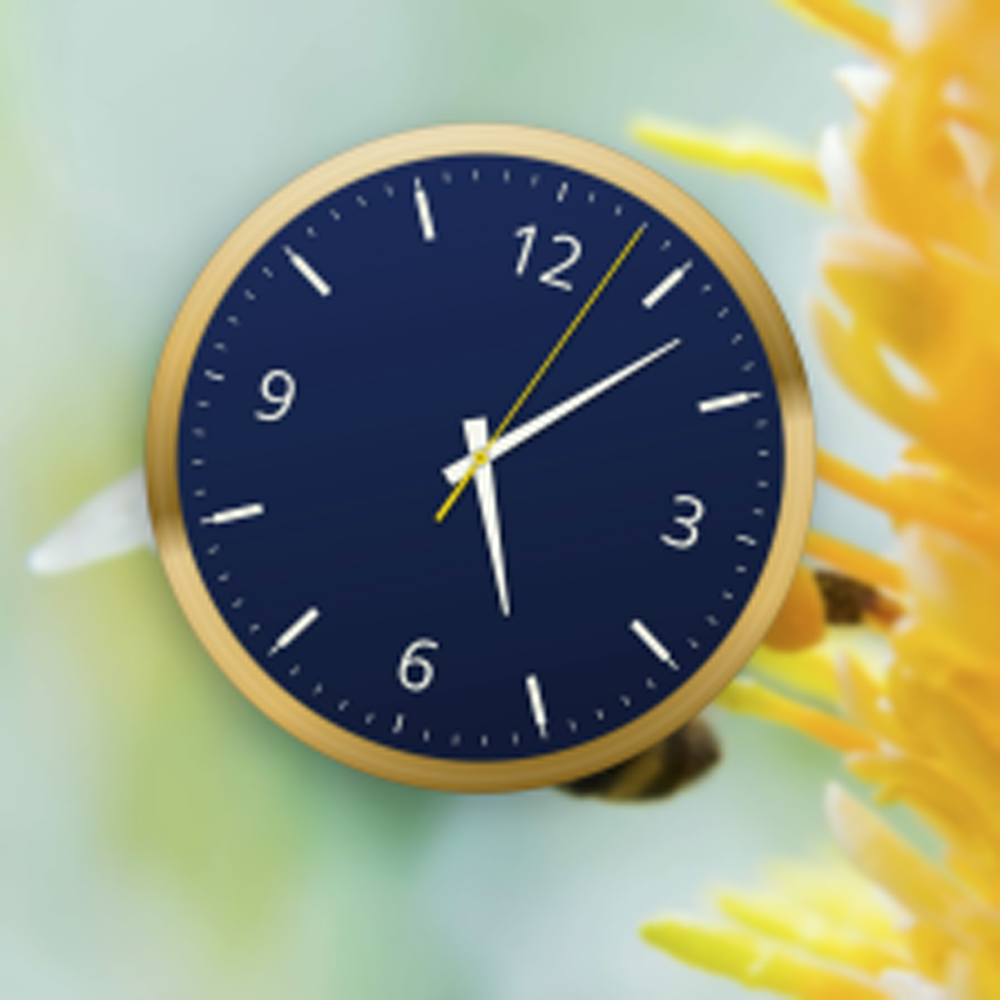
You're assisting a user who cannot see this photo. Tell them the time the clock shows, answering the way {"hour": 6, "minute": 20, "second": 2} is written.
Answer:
{"hour": 5, "minute": 7, "second": 3}
